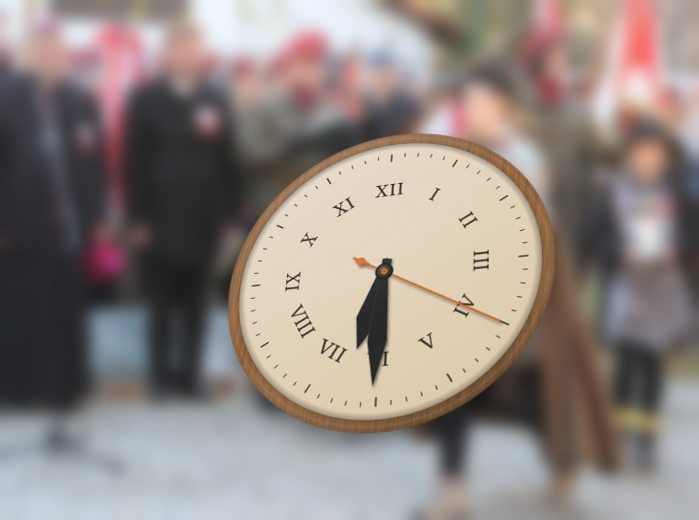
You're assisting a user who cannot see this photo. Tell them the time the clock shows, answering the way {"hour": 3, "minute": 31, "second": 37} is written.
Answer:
{"hour": 6, "minute": 30, "second": 20}
